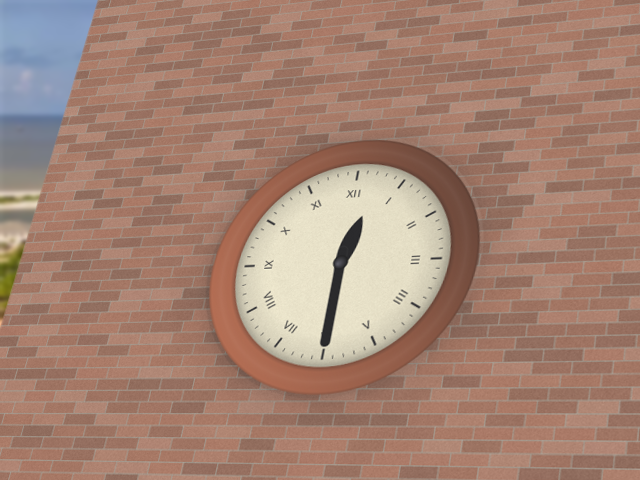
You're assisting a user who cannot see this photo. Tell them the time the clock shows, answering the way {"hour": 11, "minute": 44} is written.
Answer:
{"hour": 12, "minute": 30}
